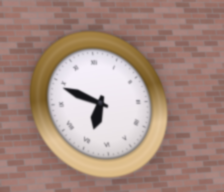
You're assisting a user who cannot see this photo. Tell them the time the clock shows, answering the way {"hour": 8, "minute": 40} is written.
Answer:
{"hour": 6, "minute": 49}
